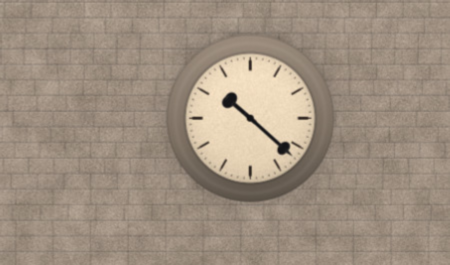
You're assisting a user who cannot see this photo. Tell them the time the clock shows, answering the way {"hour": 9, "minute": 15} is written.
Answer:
{"hour": 10, "minute": 22}
